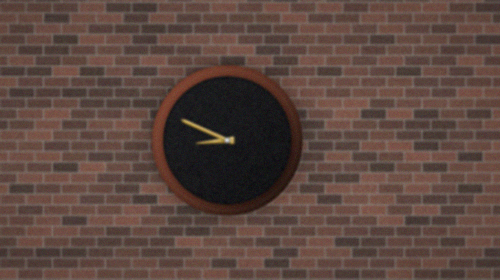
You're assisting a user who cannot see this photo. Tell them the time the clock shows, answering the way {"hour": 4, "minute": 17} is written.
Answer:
{"hour": 8, "minute": 49}
